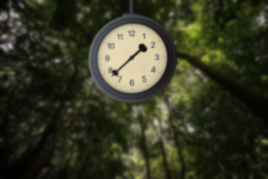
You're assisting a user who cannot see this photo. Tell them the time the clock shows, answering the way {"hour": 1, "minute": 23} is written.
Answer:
{"hour": 1, "minute": 38}
